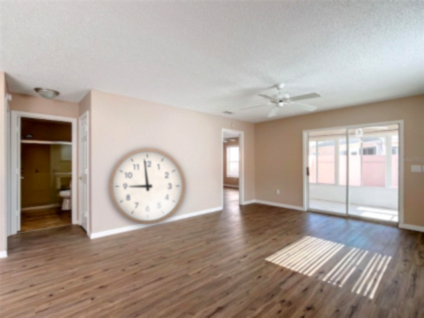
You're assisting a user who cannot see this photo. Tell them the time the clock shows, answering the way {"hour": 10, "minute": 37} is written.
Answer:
{"hour": 8, "minute": 59}
